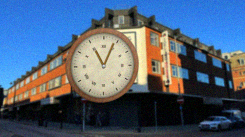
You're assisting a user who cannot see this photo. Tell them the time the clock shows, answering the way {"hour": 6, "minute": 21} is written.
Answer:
{"hour": 11, "minute": 4}
